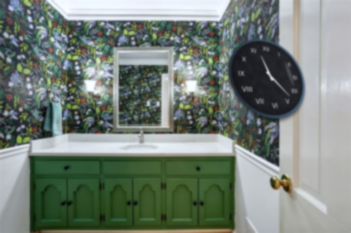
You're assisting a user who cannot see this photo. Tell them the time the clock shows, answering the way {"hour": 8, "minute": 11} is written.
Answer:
{"hour": 11, "minute": 23}
